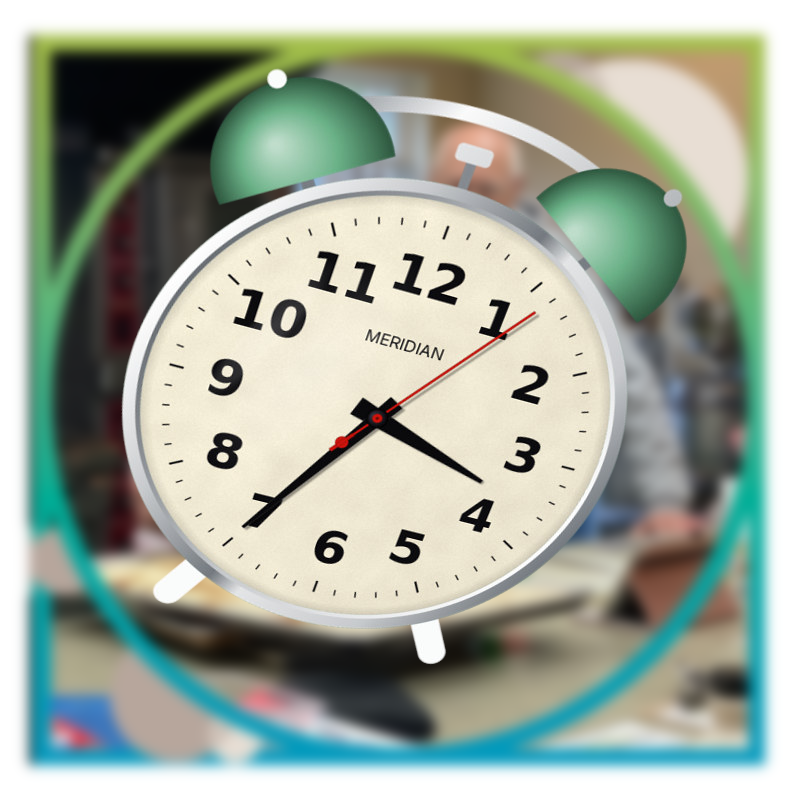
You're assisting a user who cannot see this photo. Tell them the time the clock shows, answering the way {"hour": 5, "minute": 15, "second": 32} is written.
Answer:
{"hour": 3, "minute": 35, "second": 6}
